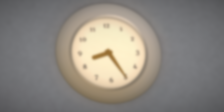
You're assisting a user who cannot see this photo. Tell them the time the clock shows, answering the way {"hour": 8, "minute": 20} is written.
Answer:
{"hour": 8, "minute": 25}
